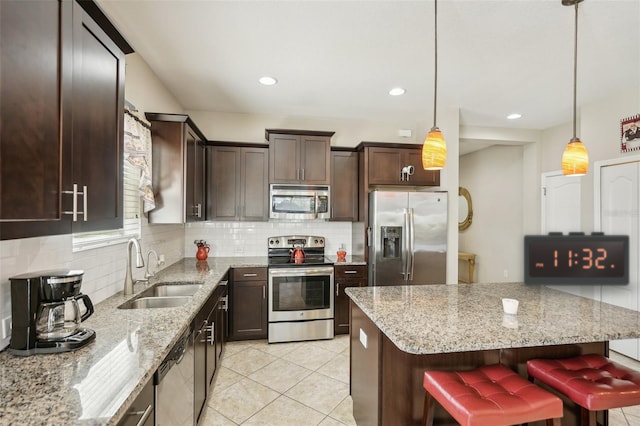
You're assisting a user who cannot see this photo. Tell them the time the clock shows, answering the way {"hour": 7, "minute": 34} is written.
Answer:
{"hour": 11, "minute": 32}
